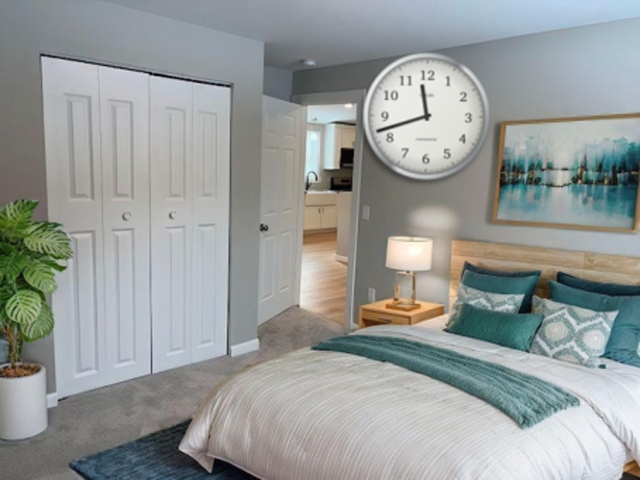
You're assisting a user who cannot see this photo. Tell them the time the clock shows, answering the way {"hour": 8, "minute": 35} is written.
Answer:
{"hour": 11, "minute": 42}
